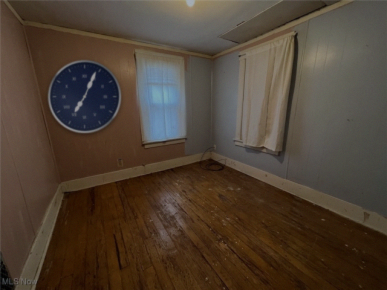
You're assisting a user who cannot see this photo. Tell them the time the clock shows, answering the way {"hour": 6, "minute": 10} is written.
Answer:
{"hour": 7, "minute": 4}
